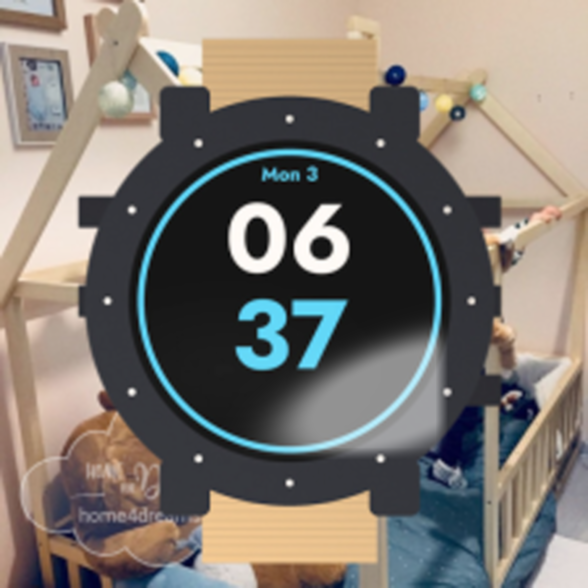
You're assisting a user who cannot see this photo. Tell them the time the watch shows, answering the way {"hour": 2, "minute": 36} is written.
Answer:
{"hour": 6, "minute": 37}
